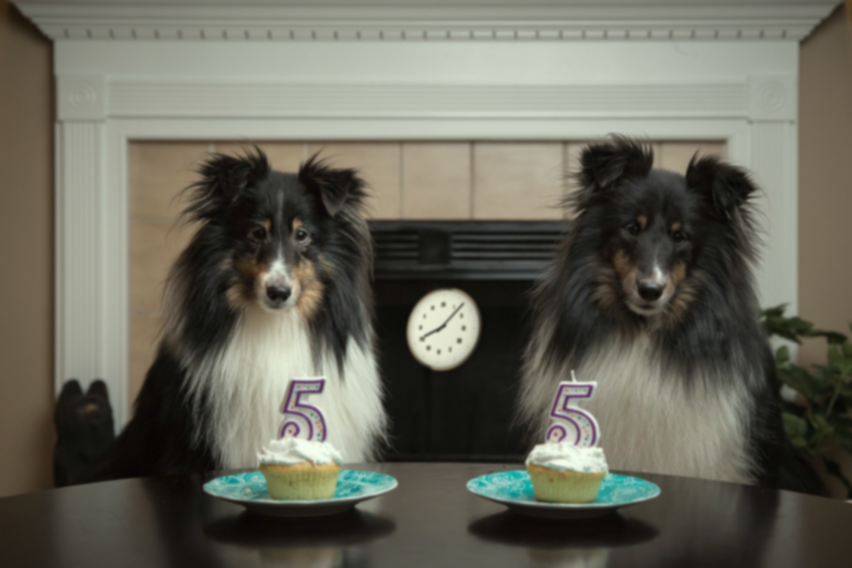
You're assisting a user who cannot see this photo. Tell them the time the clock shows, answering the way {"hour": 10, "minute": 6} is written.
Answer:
{"hour": 8, "minute": 7}
